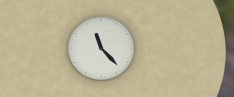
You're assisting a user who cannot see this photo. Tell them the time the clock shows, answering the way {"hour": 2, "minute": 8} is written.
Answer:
{"hour": 11, "minute": 23}
